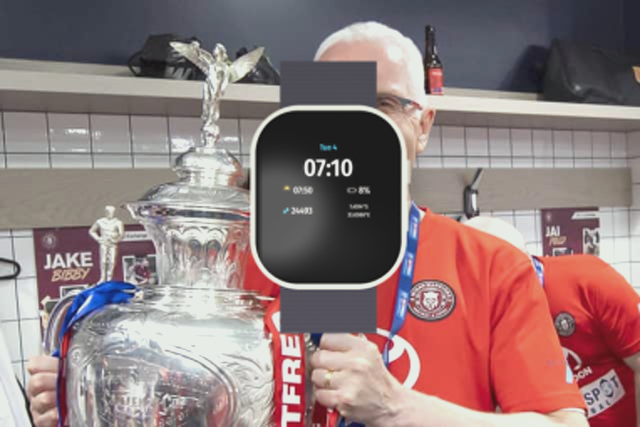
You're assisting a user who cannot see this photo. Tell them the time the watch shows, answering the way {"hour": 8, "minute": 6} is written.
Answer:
{"hour": 7, "minute": 10}
